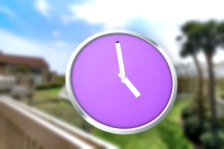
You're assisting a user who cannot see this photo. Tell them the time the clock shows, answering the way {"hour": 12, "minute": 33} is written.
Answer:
{"hour": 5, "minute": 0}
